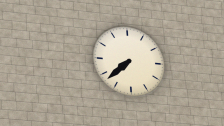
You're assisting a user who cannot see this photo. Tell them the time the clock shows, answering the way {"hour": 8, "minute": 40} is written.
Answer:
{"hour": 7, "minute": 38}
